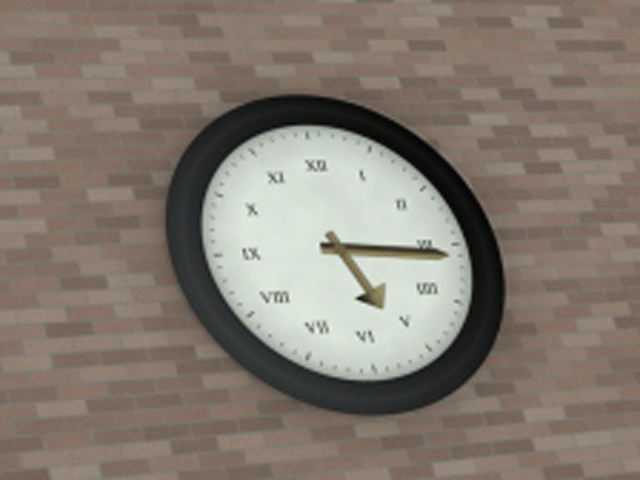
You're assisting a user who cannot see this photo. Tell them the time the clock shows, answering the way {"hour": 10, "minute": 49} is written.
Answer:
{"hour": 5, "minute": 16}
